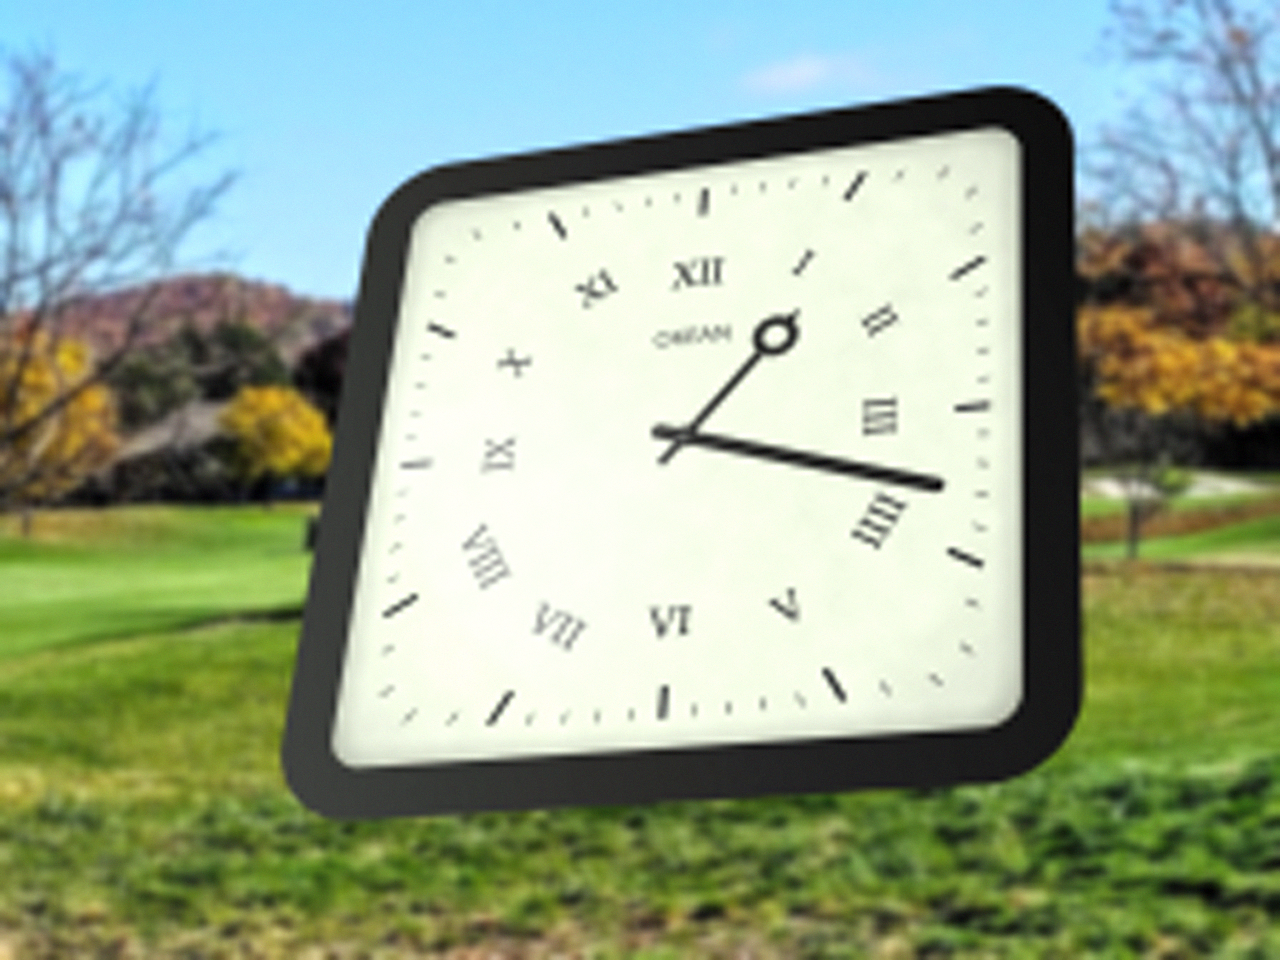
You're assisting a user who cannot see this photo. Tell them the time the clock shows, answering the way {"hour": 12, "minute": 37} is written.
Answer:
{"hour": 1, "minute": 18}
